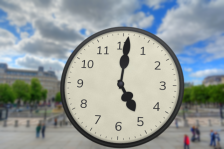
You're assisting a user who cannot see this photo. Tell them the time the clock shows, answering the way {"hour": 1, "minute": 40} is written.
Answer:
{"hour": 5, "minute": 1}
